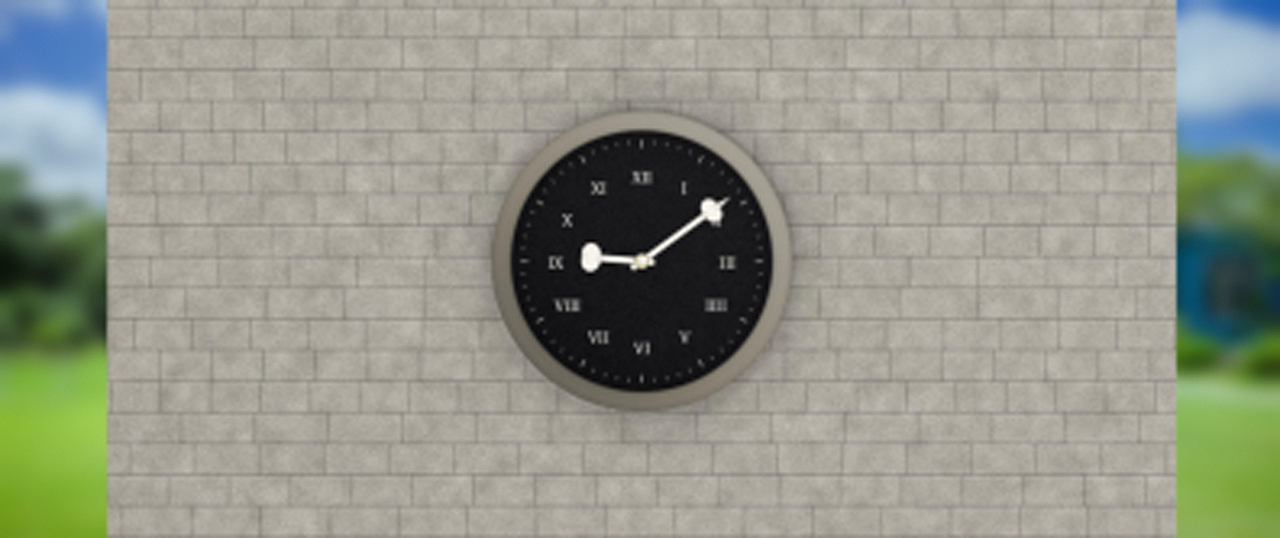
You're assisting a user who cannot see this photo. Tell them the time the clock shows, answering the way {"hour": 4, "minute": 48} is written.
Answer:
{"hour": 9, "minute": 9}
